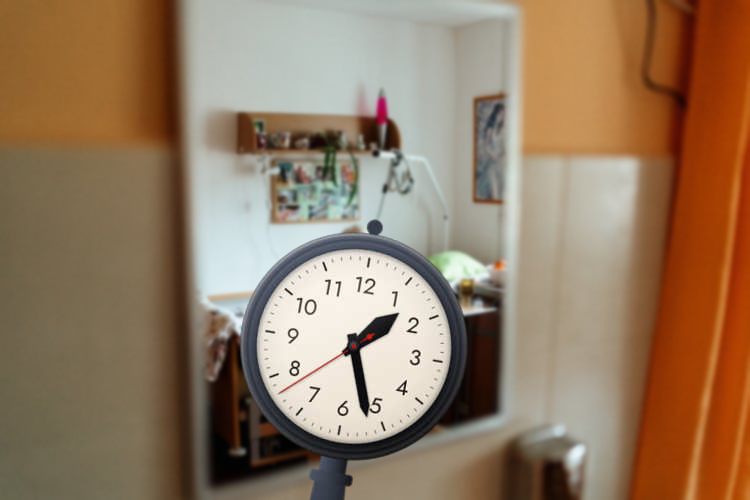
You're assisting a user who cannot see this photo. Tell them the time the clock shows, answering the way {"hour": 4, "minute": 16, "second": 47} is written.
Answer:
{"hour": 1, "minute": 26, "second": 38}
